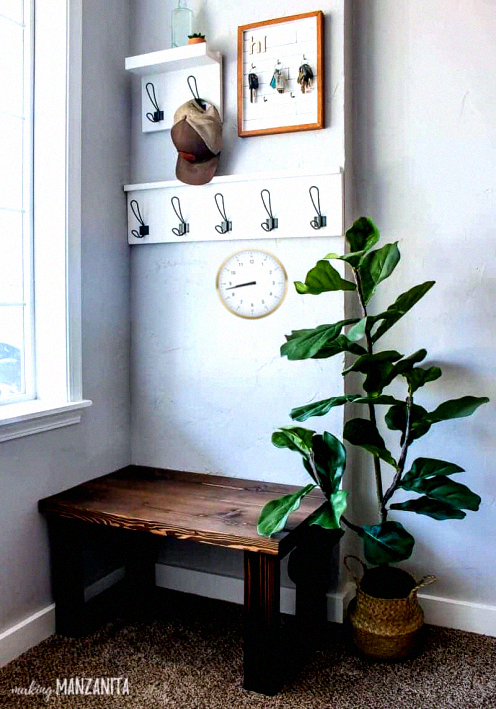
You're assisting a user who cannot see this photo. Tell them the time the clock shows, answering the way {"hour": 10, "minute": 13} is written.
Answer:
{"hour": 8, "minute": 43}
